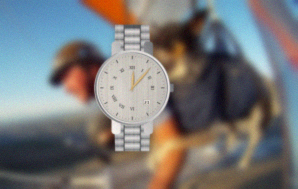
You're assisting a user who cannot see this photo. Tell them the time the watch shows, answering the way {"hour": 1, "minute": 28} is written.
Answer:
{"hour": 12, "minute": 7}
